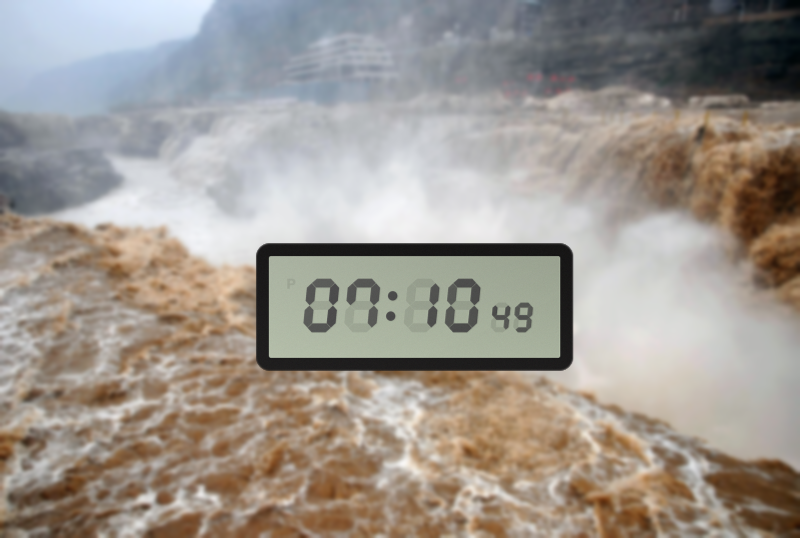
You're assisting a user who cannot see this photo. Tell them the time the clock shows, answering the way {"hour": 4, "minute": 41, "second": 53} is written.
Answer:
{"hour": 7, "minute": 10, "second": 49}
